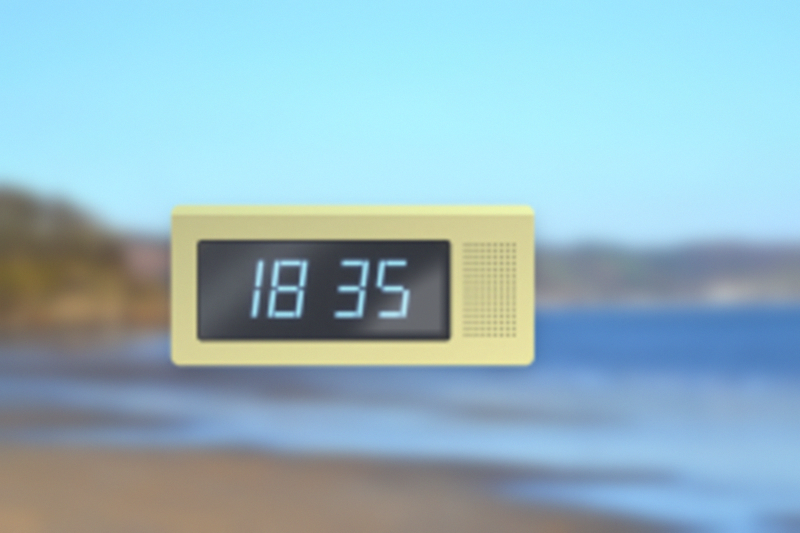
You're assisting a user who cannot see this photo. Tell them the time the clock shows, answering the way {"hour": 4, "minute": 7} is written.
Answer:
{"hour": 18, "minute": 35}
